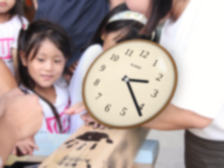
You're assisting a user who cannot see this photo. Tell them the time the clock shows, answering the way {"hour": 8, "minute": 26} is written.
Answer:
{"hour": 2, "minute": 21}
